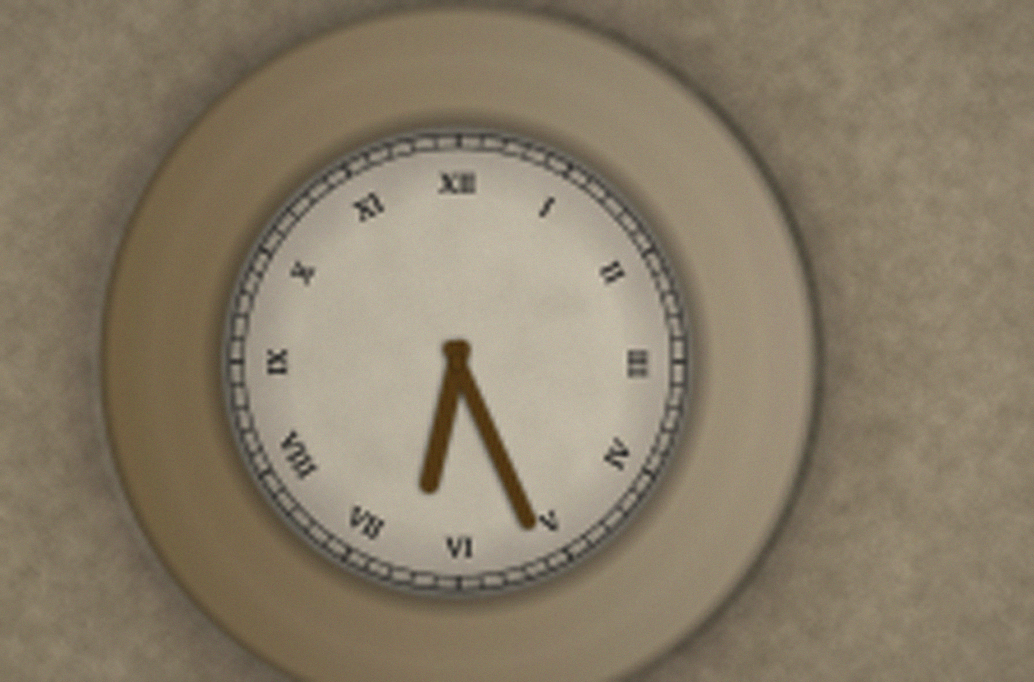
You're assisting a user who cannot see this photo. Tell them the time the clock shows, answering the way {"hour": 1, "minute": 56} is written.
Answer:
{"hour": 6, "minute": 26}
